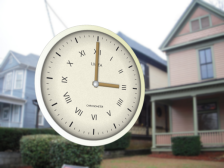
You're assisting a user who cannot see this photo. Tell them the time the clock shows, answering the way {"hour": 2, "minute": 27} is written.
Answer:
{"hour": 3, "minute": 0}
